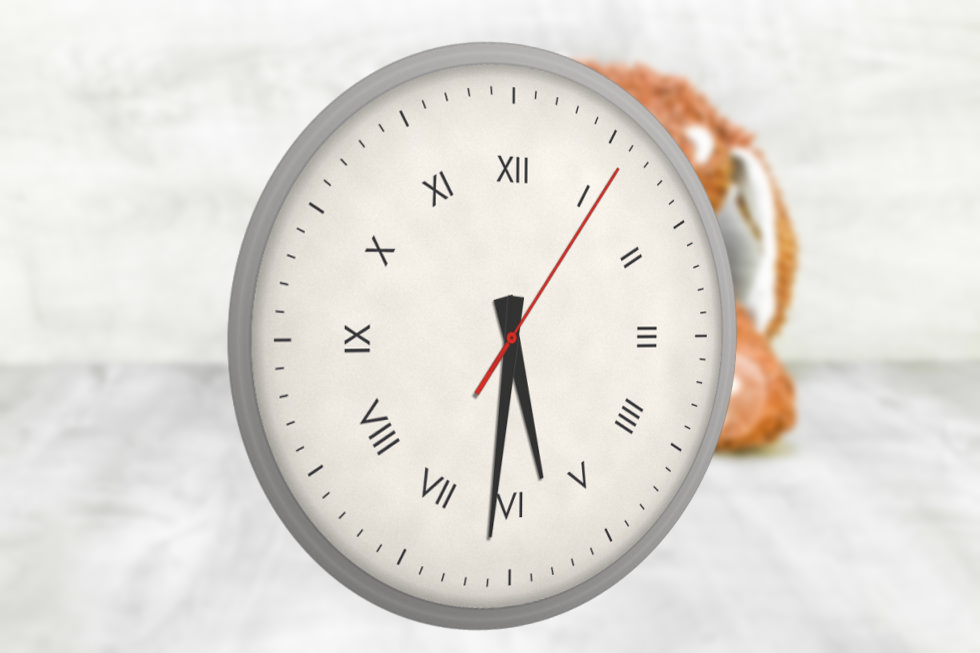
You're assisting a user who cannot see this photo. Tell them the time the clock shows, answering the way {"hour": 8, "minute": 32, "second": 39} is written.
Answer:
{"hour": 5, "minute": 31, "second": 6}
